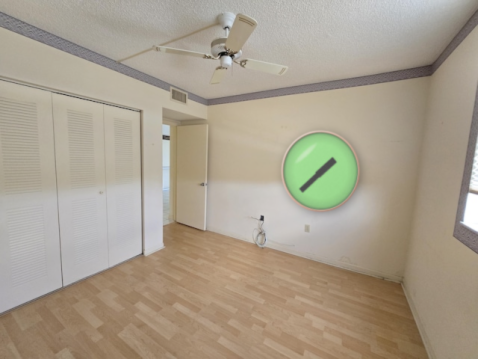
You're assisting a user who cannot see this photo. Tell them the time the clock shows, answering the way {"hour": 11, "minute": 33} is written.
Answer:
{"hour": 1, "minute": 38}
